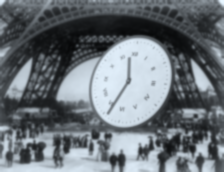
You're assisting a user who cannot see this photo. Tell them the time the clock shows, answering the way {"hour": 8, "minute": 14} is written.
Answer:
{"hour": 11, "minute": 34}
